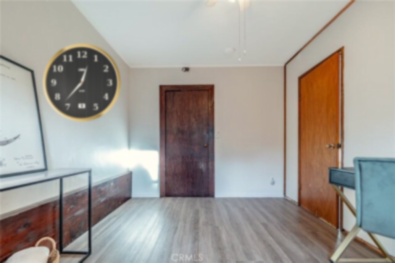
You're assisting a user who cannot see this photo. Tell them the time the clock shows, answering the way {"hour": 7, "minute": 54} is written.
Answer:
{"hour": 12, "minute": 37}
